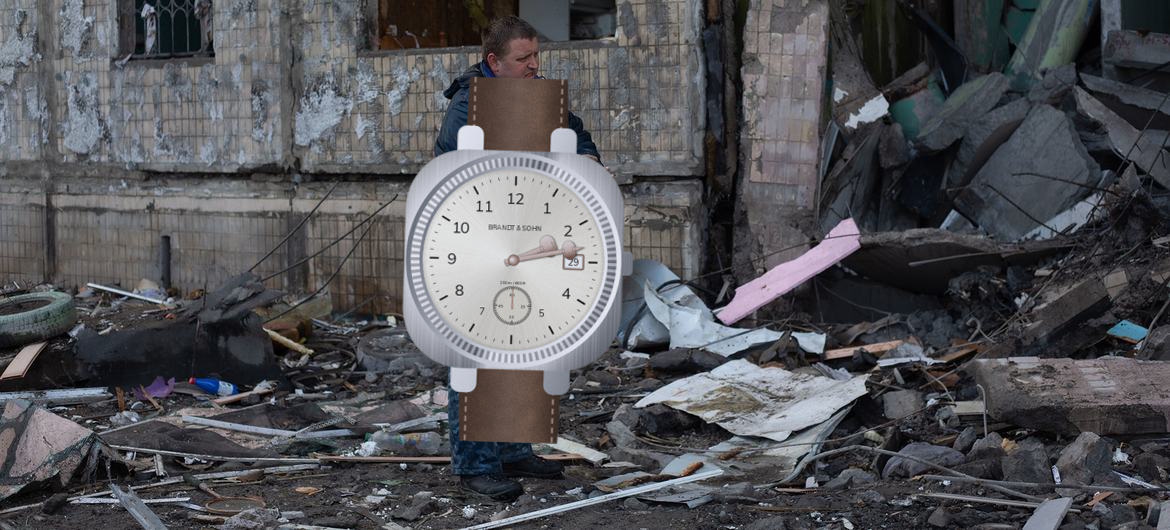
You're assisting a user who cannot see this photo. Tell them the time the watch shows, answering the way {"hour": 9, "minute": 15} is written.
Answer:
{"hour": 2, "minute": 13}
